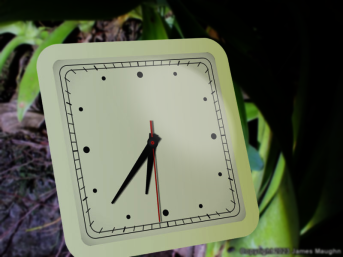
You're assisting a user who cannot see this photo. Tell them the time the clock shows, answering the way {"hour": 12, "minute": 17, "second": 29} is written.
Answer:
{"hour": 6, "minute": 37, "second": 31}
